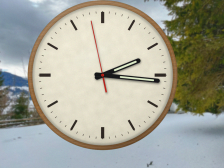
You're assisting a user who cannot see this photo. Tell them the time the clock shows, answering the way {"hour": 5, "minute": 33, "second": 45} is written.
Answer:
{"hour": 2, "minute": 15, "second": 58}
